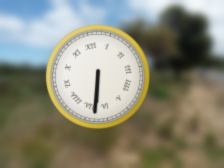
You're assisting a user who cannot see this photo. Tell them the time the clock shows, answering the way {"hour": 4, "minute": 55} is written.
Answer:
{"hour": 6, "minute": 33}
